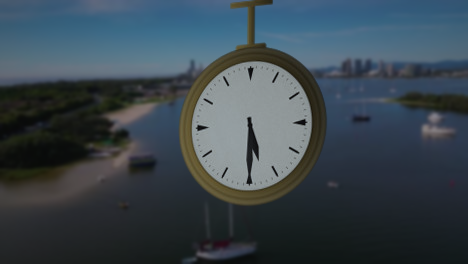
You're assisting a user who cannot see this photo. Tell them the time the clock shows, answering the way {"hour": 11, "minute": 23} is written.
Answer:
{"hour": 5, "minute": 30}
